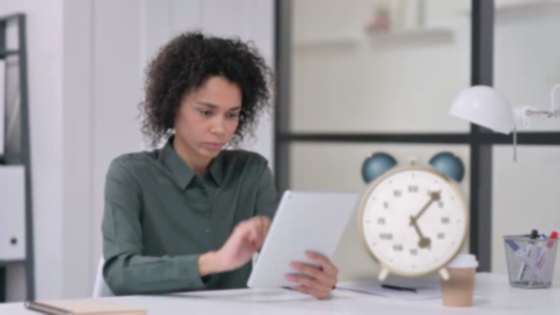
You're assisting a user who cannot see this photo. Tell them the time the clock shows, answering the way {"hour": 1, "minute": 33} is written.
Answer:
{"hour": 5, "minute": 7}
